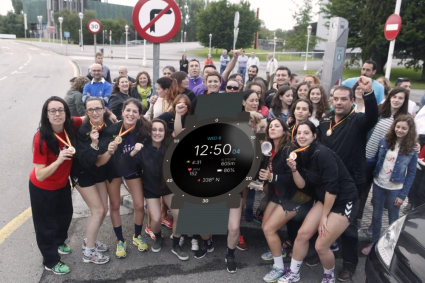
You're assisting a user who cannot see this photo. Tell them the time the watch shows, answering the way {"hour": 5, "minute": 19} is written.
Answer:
{"hour": 12, "minute": 50}
